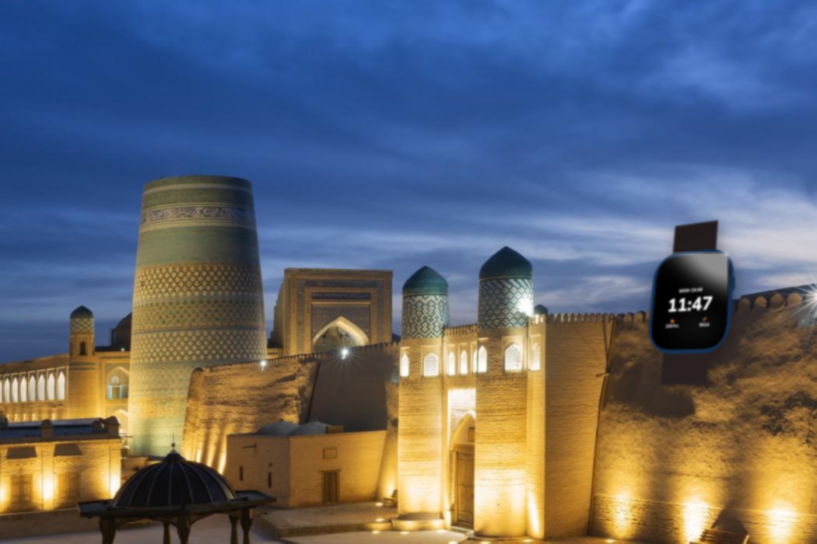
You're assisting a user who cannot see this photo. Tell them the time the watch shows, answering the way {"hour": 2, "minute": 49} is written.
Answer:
{"hour": 11, "minute": 47}
